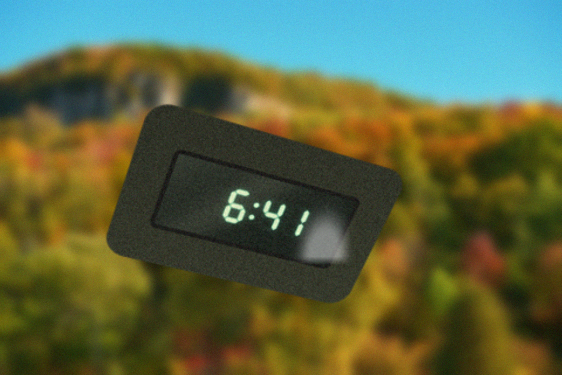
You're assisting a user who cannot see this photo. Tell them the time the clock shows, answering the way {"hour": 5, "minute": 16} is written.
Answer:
{"hour": 6, "minute": 41}
